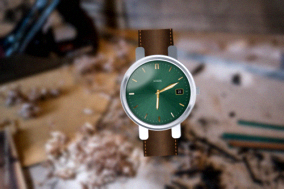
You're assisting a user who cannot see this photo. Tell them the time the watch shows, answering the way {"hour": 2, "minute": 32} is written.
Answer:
{"hour": 6, "minute": 11}
